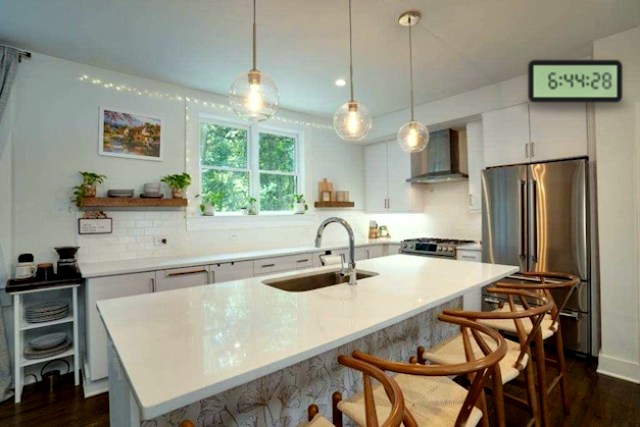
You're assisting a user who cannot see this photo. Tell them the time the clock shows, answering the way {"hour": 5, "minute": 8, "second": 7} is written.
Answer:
{"hour": 6, "minute": 44, "second": 28}
